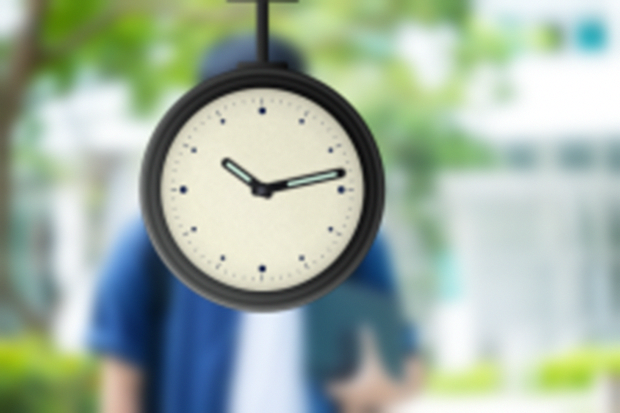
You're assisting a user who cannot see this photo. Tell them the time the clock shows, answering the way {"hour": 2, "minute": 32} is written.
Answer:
{"hour": 10, "minute": 13}
